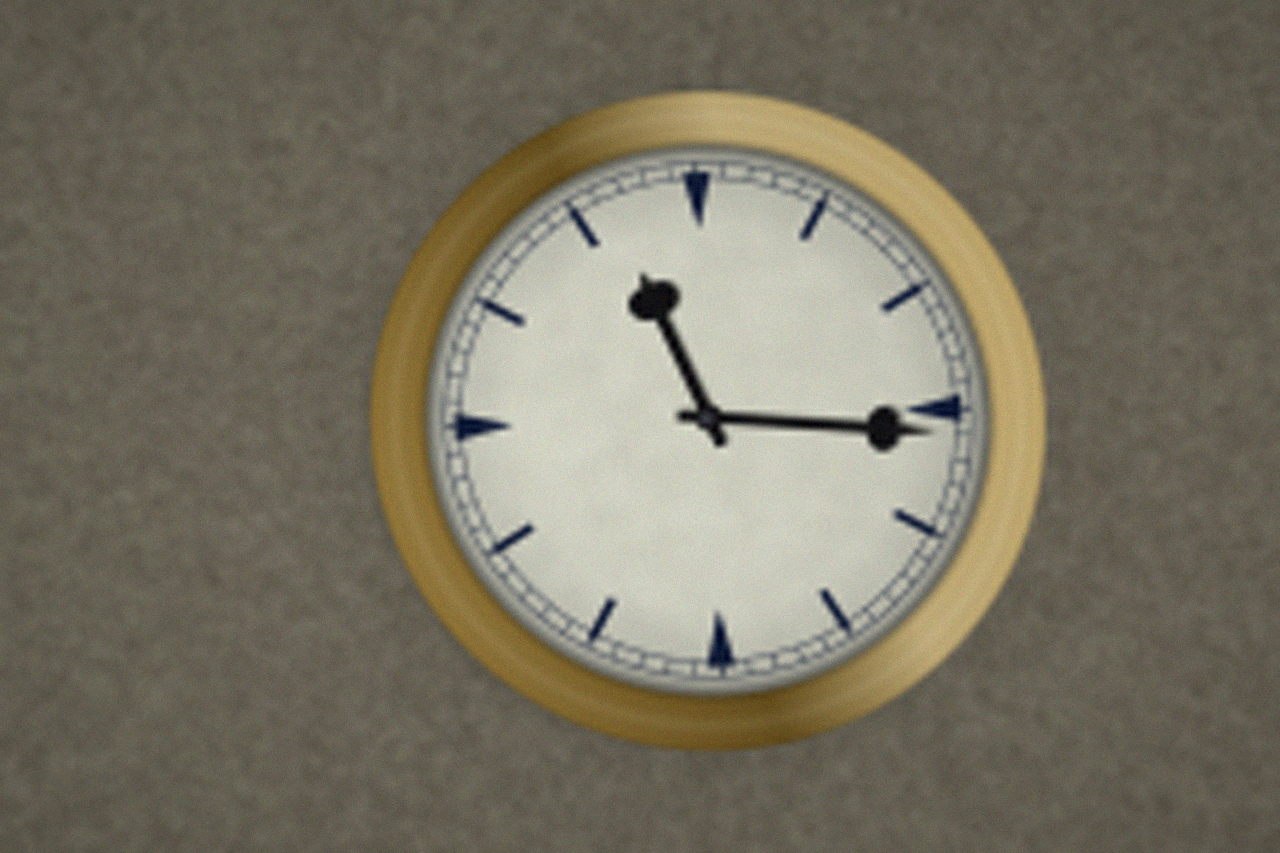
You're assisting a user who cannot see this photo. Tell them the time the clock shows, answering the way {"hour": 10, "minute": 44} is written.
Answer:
{"hour": 11, "minute": 16}
